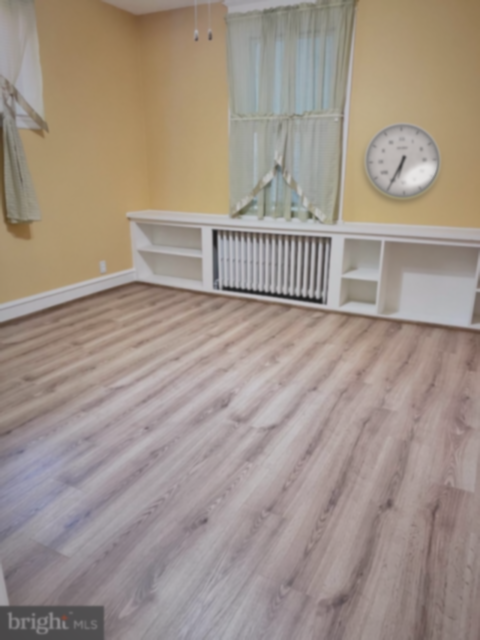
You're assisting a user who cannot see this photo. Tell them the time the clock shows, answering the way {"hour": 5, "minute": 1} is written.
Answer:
{"hour": 6, "minute": 35}
